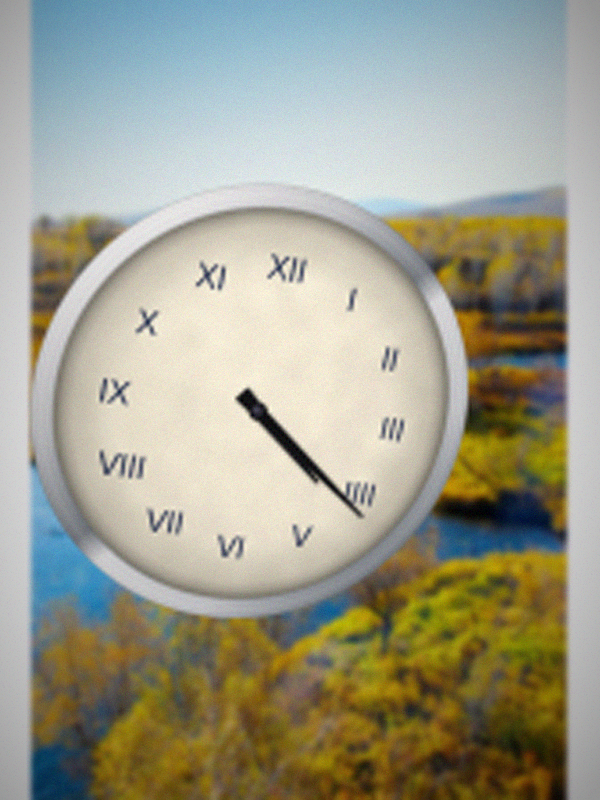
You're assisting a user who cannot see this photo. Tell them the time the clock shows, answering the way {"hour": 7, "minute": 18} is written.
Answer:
{"hour": 4, "minute": 21}
